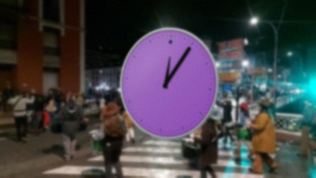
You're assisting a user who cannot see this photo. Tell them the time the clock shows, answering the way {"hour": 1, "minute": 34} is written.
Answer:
{"hour": 12, "minute": 5}
